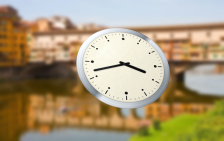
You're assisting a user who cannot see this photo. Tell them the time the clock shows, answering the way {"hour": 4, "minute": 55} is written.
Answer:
{"hour": 3, "minute": 42}
